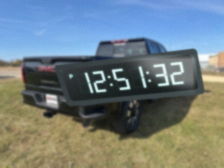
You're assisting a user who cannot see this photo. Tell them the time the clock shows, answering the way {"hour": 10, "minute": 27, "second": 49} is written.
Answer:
{"hour": 12, "minute": 51, "second": 32}
